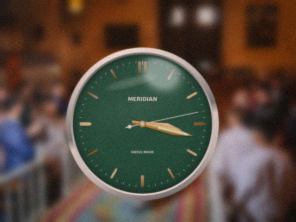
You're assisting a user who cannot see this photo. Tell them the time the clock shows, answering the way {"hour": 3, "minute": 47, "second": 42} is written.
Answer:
{"hour": 3, "minute": 17, "second": 13}
